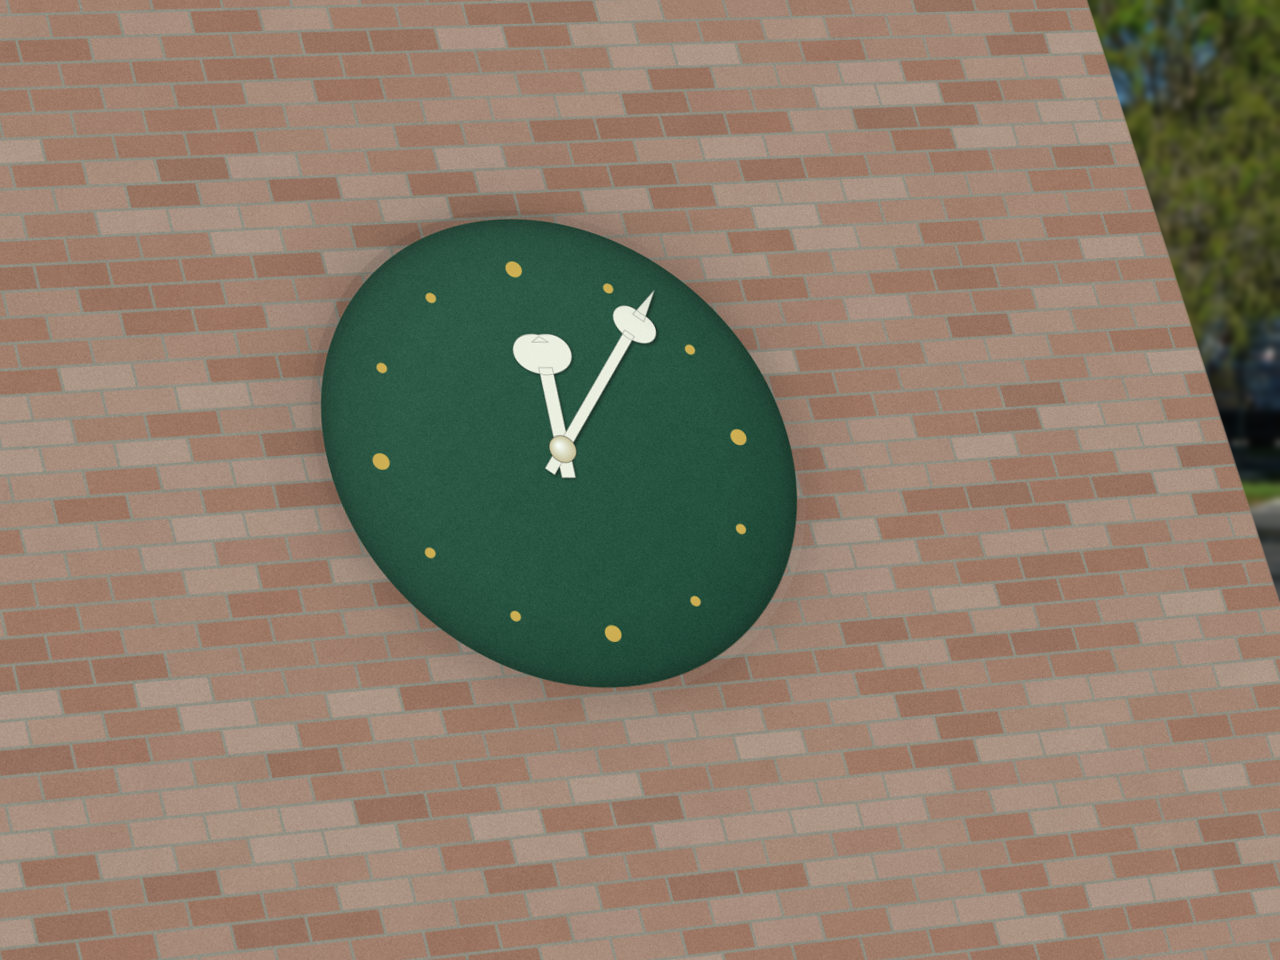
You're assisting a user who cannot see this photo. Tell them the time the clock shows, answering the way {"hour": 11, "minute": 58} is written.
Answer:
{"hour": 12, "minute": 7}
